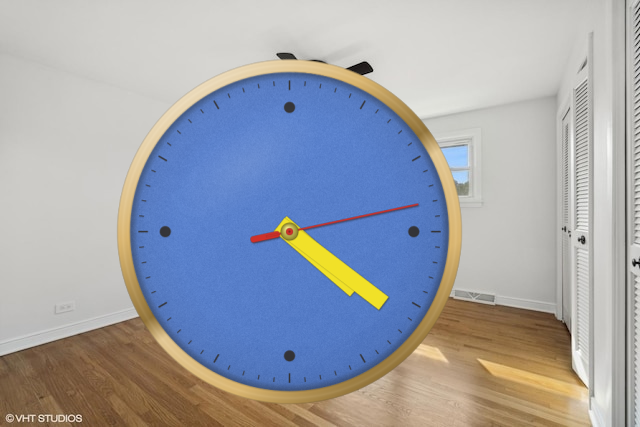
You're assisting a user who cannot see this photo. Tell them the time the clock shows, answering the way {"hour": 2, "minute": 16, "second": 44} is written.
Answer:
{"hour": 4, "minute": 21, "second": 13}
